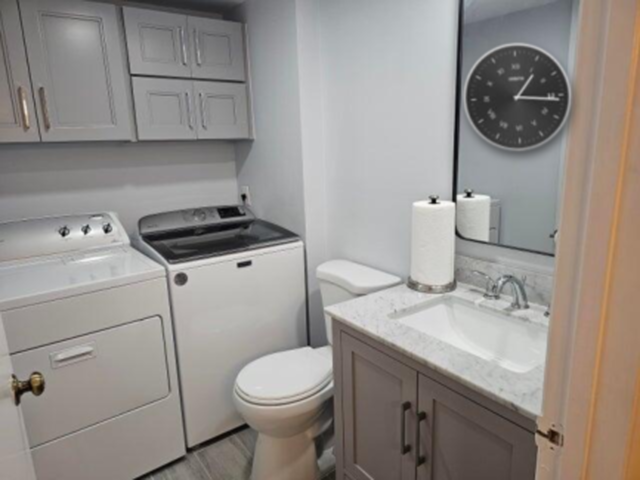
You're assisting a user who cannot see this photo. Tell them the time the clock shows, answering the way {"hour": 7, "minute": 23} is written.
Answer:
{"hour": 1, "minute": 16}
